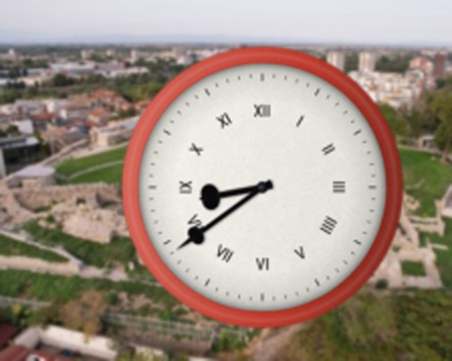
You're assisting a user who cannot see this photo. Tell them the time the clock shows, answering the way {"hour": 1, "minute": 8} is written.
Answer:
{"hour": 8, "minute": 39}
